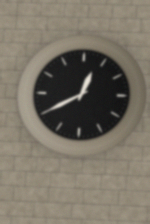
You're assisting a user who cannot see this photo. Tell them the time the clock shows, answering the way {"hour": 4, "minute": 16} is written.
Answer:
{"hour": 12, "minute": 40}
